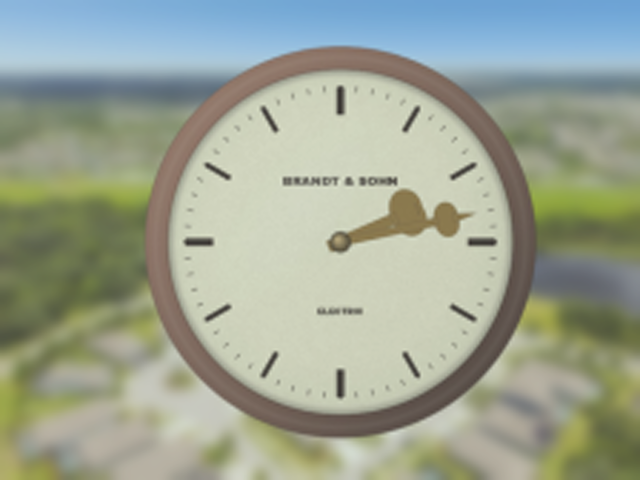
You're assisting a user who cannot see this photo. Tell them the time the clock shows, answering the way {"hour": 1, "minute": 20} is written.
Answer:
{"hour": 2, "minute": 13}
